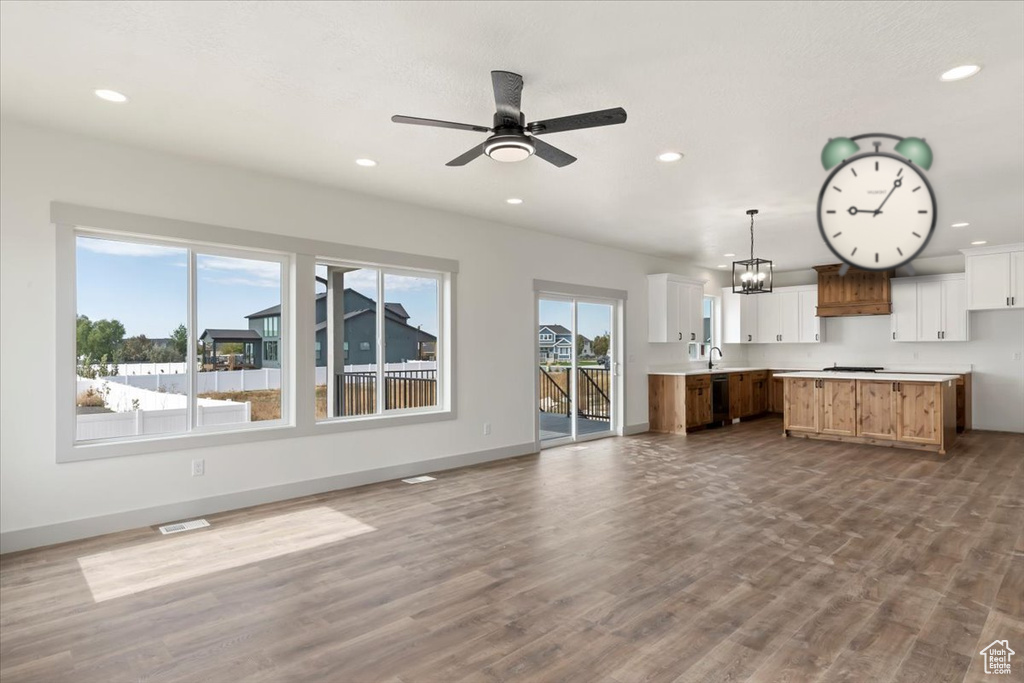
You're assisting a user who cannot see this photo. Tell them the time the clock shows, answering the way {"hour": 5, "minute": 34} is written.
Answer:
{"hour": 9, "minute": 6}
